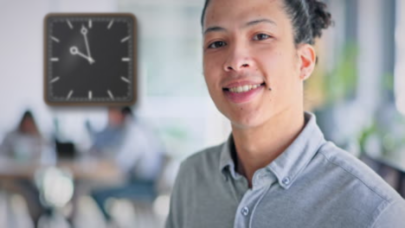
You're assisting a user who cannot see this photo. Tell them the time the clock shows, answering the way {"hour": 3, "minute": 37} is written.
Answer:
{"hour": 9, "minute": 58}
